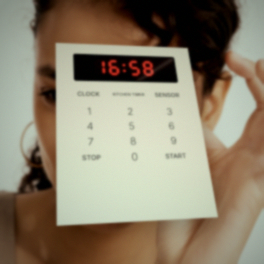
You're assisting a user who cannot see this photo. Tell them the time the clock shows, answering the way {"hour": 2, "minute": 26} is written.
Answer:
{"hour": 16, "minute": 58}
